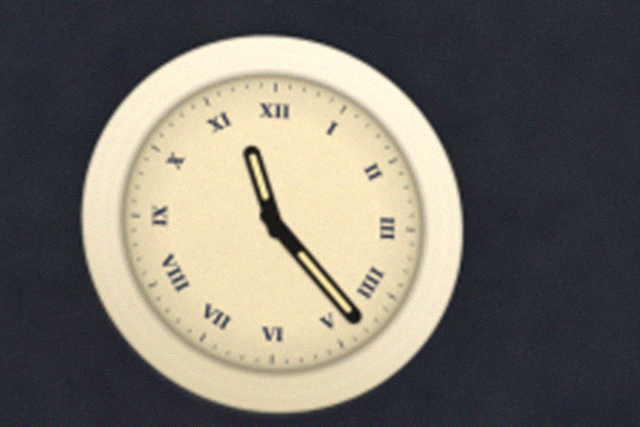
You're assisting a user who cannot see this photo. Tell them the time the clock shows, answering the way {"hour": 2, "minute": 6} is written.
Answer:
{"hour": 11, "minute": 23}
